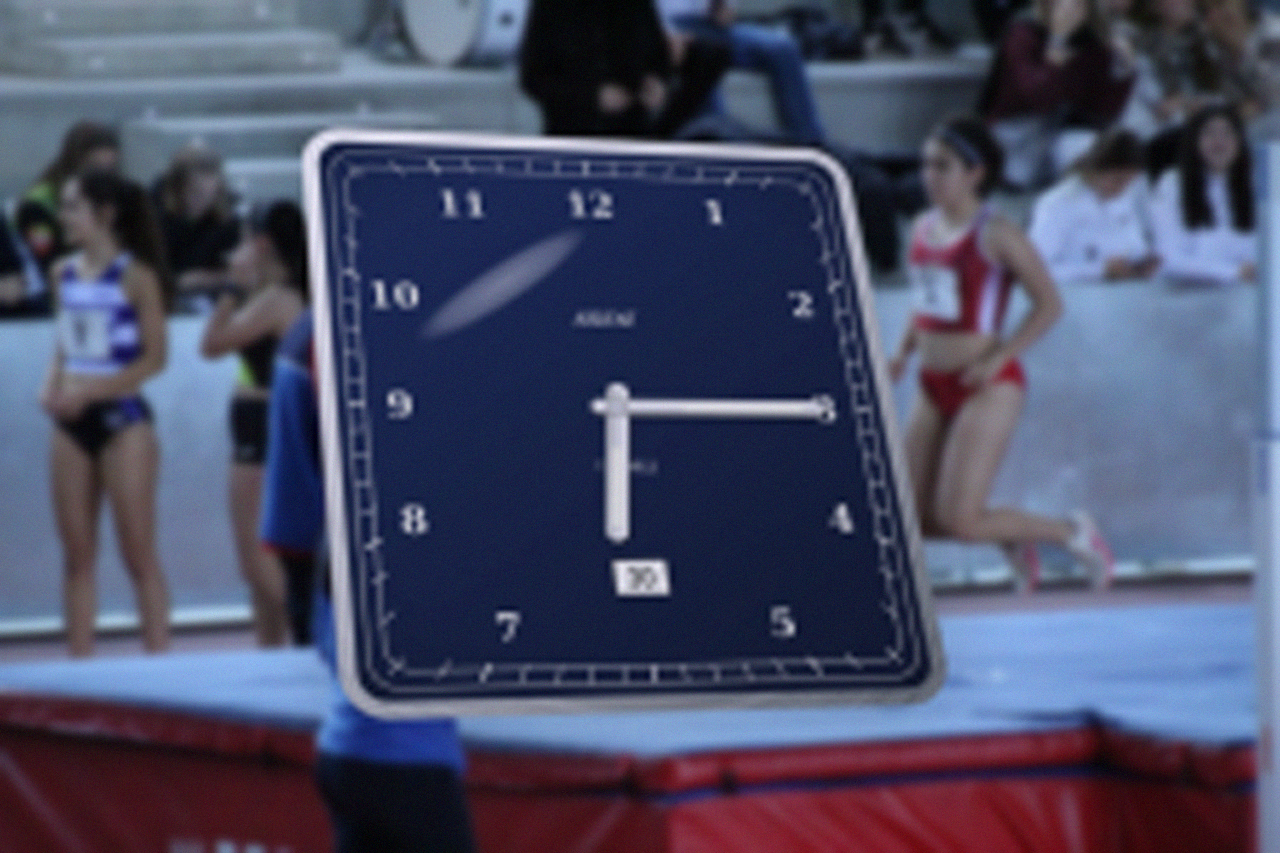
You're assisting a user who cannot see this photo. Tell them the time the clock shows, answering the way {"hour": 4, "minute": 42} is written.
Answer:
{"hour": 6, "minute": 15}
